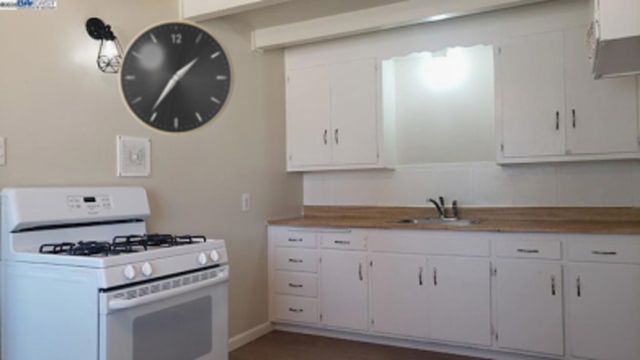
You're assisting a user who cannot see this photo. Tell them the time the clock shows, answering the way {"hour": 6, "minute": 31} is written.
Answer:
{"hour": 1, "minute": 36}
